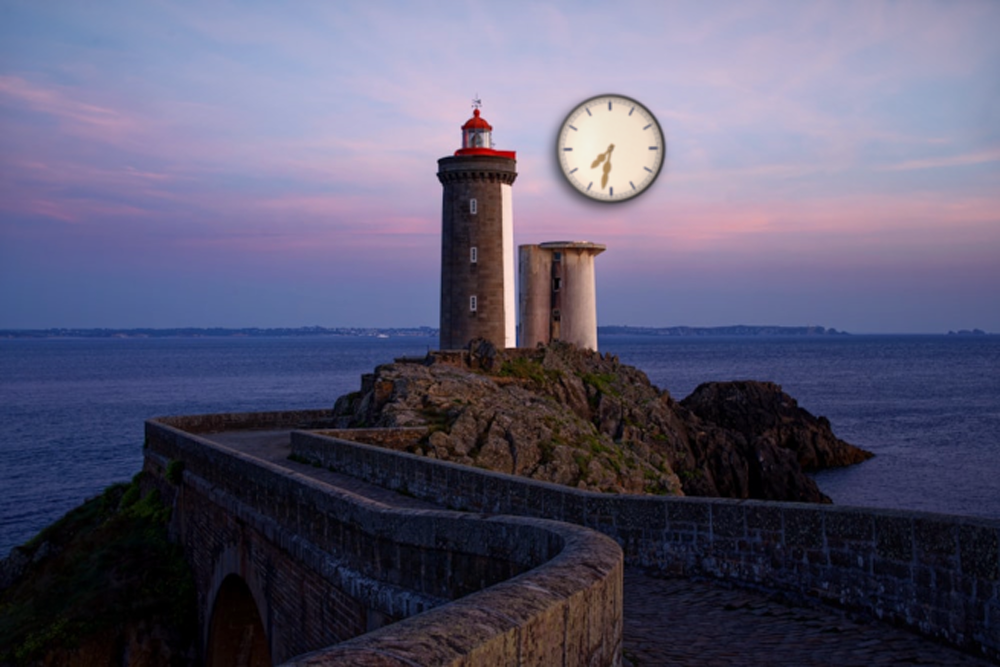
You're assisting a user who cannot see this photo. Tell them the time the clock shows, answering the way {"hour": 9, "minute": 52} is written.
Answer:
{"hour": 7, "minute": 32}
